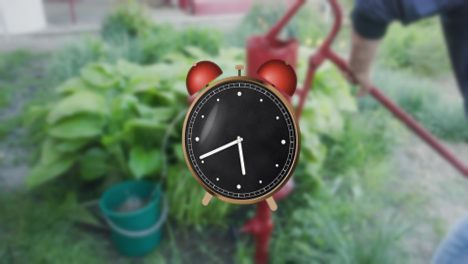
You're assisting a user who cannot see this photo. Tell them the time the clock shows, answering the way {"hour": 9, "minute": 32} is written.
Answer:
{"hour": 5, "minute": 41}
